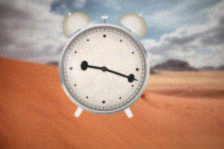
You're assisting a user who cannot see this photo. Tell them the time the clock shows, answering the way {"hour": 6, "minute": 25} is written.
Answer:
{"hour": 9, "minute": 18}
